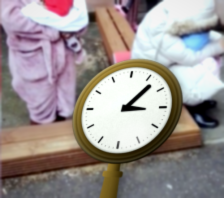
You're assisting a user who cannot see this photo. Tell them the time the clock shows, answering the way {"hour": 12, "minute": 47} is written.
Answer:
{"hour": 3, "minute": 7}
